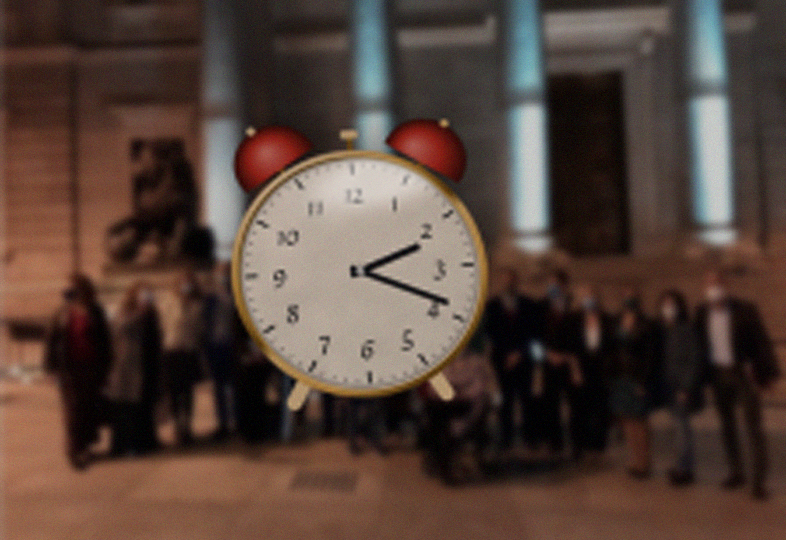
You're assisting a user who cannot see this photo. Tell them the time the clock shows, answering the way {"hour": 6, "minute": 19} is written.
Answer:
{"hour": 2, "minute": 19}
